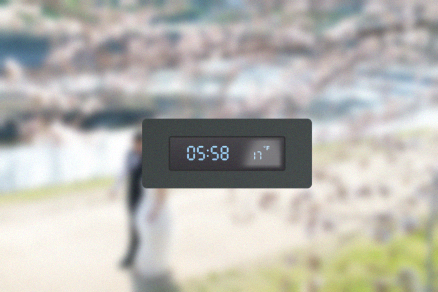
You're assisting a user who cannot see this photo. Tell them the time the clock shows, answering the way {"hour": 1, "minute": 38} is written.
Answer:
{"hour": 5, "minute": 58}
